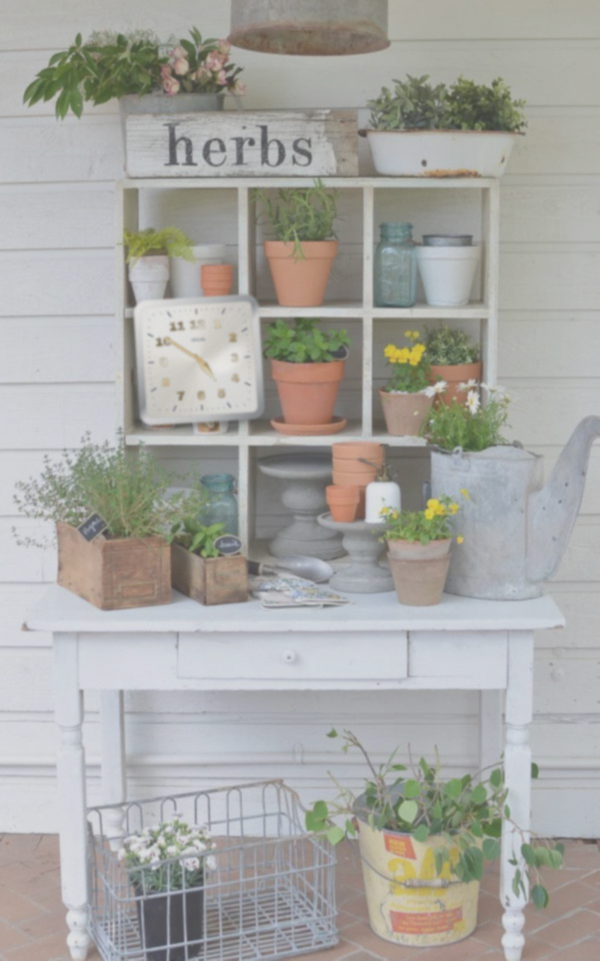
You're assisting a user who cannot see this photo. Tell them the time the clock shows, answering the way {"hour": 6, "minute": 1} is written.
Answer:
{"hour": 4, "minute": 51}
